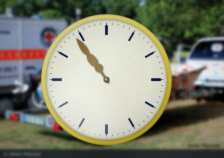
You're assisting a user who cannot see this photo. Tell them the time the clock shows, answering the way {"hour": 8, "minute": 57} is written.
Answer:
{"hour": 10, "minute": 54}
